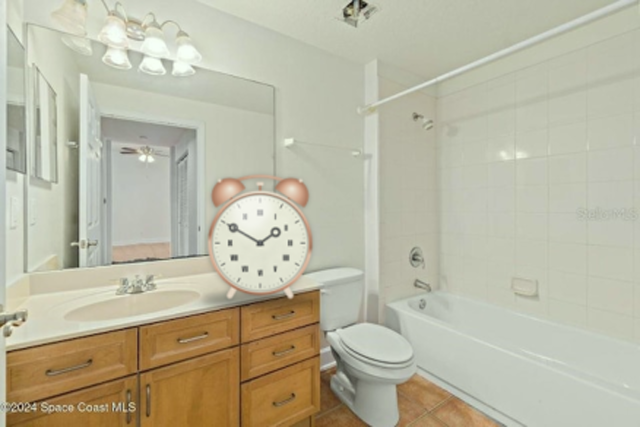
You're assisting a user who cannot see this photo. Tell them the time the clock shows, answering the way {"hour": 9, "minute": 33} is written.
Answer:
{"hour": 1, "minute": 50}
